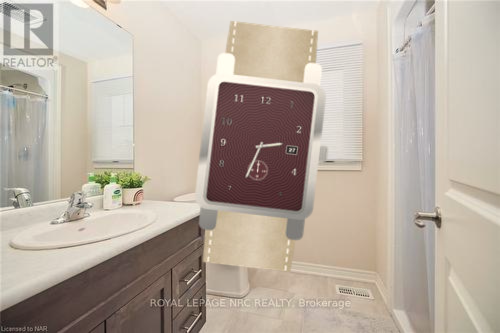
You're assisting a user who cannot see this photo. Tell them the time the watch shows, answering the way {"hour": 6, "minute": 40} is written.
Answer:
{"hour": 2, "minute": 33}
